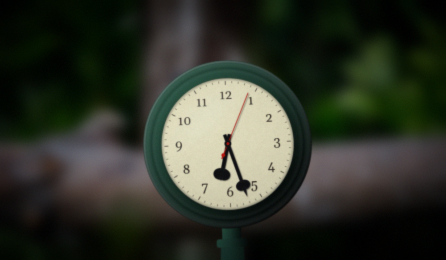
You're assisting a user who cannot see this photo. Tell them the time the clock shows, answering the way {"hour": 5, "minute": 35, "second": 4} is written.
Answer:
{"hour": 6, "minute": 27, "second": 4}
